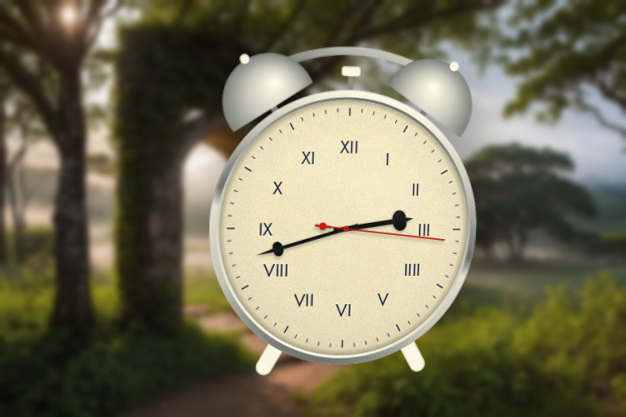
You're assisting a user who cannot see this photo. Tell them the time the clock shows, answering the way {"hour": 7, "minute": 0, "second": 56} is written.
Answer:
{"hour": 2, "minute": 42, "second": 16}
